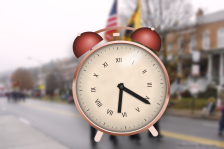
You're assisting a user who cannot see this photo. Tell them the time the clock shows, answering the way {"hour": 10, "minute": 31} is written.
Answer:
{"hour": 6, "minute": 21}
